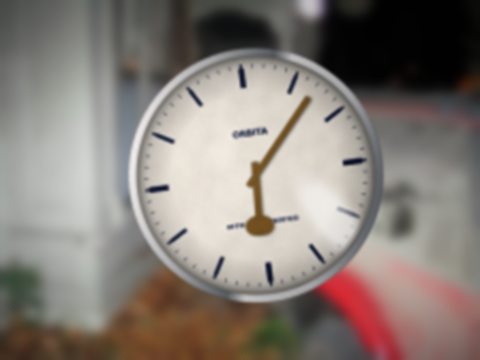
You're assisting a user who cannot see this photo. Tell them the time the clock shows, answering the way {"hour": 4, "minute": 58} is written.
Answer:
{"hour": 6, "minute": 7}
